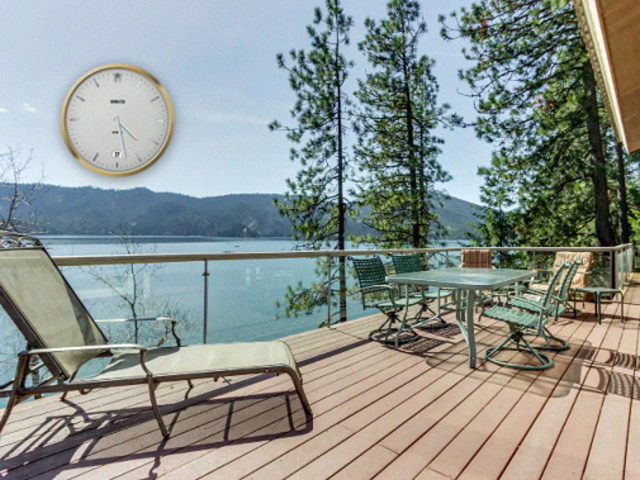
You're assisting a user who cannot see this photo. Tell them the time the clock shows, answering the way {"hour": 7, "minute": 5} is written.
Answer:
{"hour": 4, "minute": 28}
